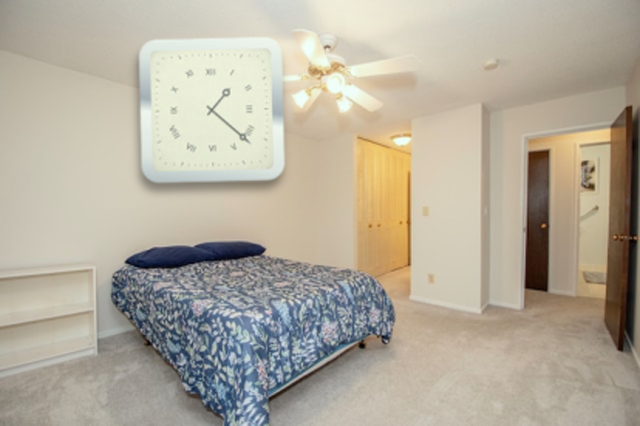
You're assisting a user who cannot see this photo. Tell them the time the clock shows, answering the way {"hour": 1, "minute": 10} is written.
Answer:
{"hour": 1, "minute": 22}
